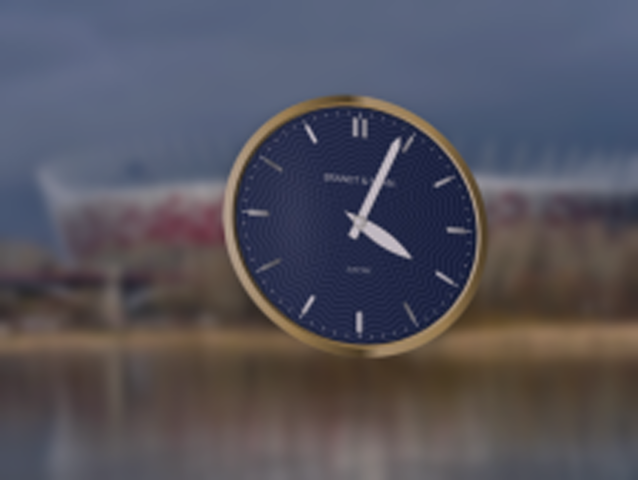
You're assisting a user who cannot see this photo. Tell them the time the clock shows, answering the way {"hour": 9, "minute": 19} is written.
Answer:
{"hour": 4, "minute": 4}
